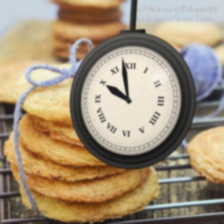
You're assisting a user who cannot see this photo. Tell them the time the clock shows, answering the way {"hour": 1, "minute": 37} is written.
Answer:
{"hour": 9, "minute": 58}
